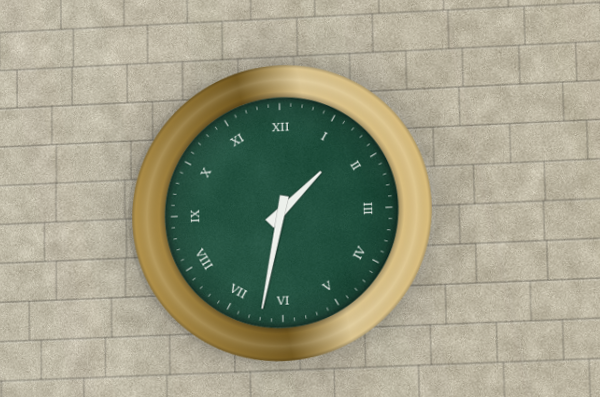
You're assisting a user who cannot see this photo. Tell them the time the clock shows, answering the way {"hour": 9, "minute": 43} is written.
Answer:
{"hour": 1, "minute": 32}
